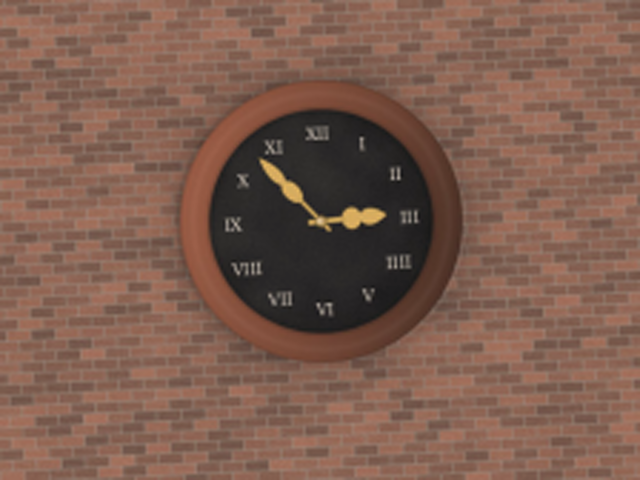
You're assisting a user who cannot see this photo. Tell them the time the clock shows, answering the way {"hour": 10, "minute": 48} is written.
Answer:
{"hour": 2, "minute": 53}
